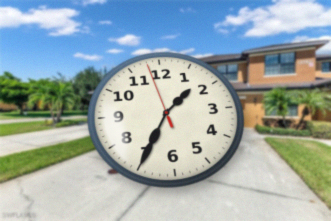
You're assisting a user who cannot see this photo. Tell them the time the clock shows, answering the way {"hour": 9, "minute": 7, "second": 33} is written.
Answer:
{"hour": 1, "minute": 34, "second": 58}
